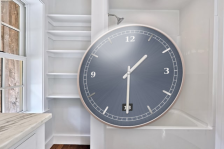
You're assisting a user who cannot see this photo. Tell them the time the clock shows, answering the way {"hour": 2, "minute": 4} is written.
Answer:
{"hour": 1, "minute": 30}
